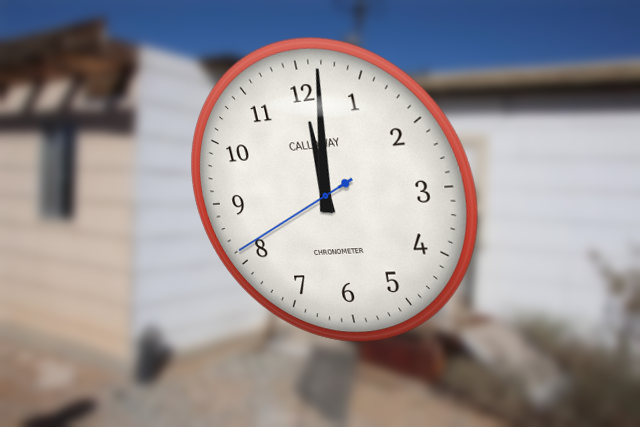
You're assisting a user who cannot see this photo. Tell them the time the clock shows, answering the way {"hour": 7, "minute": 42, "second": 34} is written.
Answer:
{"hour": 12, "minute": 1, "second": 41}
